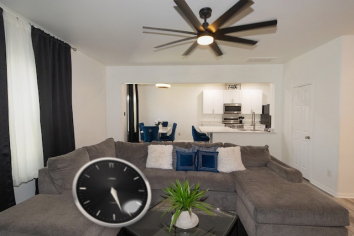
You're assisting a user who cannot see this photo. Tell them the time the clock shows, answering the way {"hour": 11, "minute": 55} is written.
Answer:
{"hour": 5, "minute": 27}
